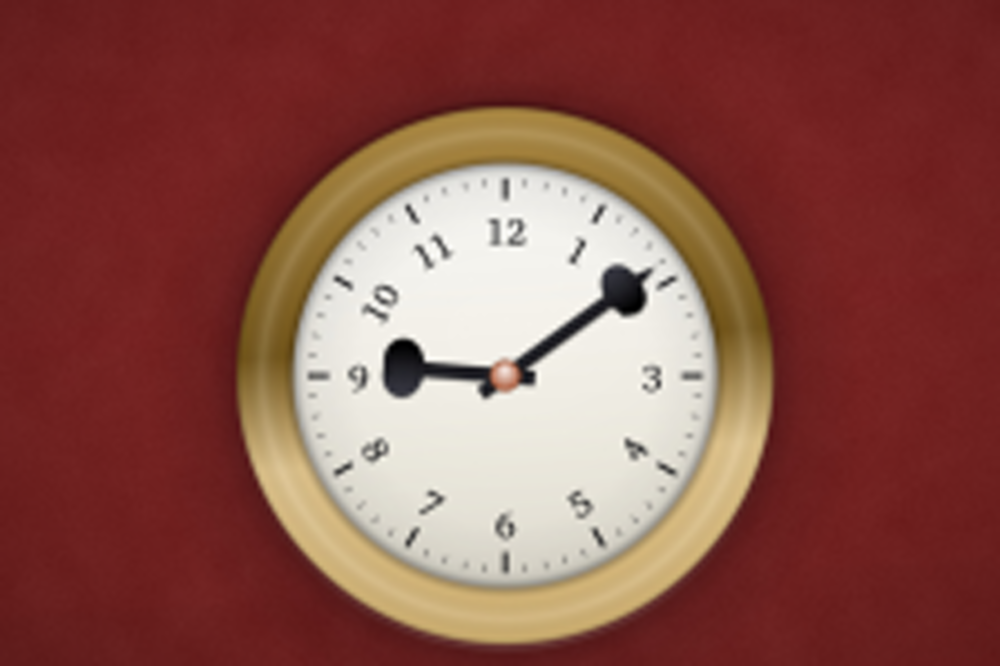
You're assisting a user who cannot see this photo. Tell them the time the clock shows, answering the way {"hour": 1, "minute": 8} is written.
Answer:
{"hour": 9, "minute": 9}
